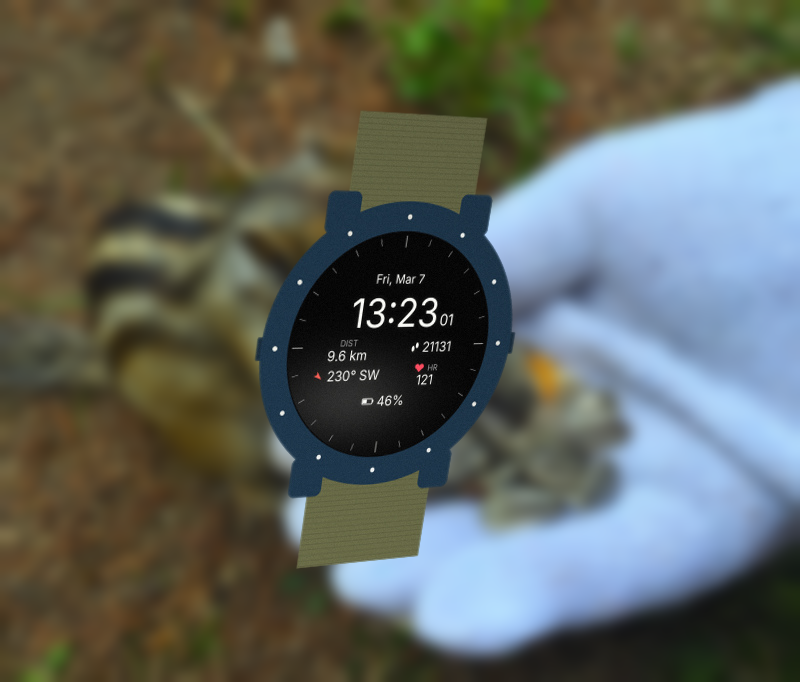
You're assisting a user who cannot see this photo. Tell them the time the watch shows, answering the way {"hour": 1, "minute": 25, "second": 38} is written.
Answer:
{"hour": 13, "minute": 23, "second": 1}
